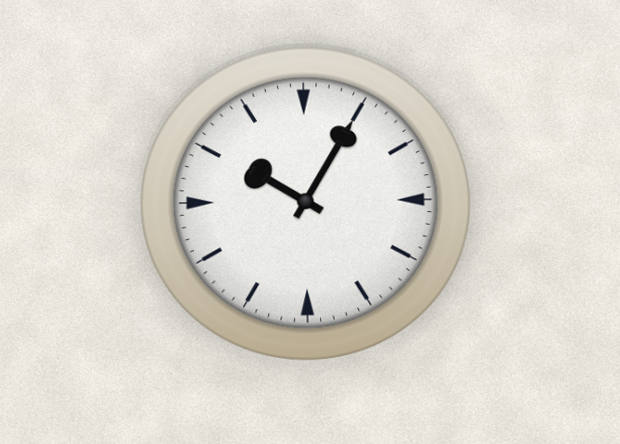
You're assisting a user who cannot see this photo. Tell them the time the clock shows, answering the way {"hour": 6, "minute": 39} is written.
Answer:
{"hour": 10, "minute": 5}
